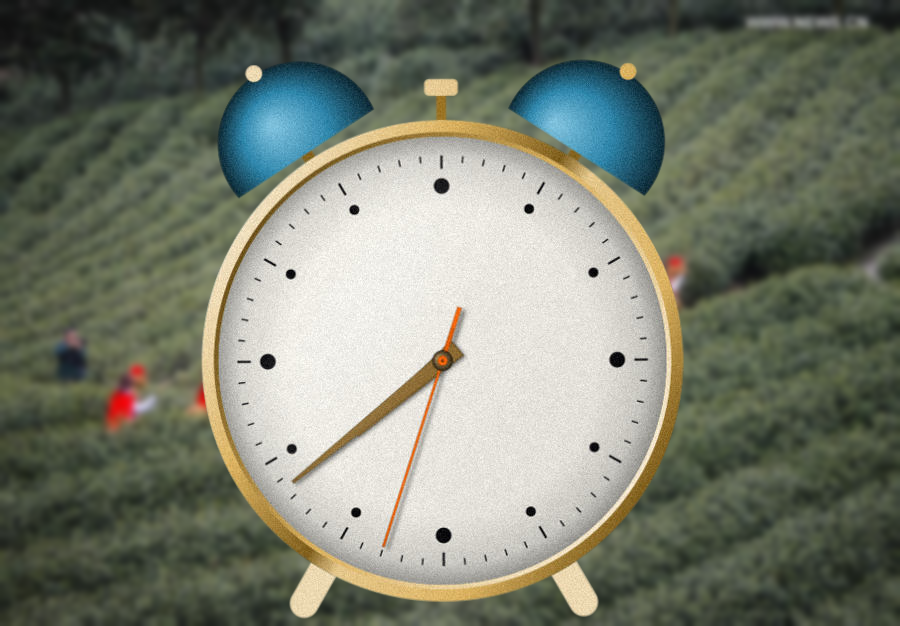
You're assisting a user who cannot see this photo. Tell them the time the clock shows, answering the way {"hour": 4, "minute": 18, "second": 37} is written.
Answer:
{"hour": 7, "minute": 38, "second": 33}
